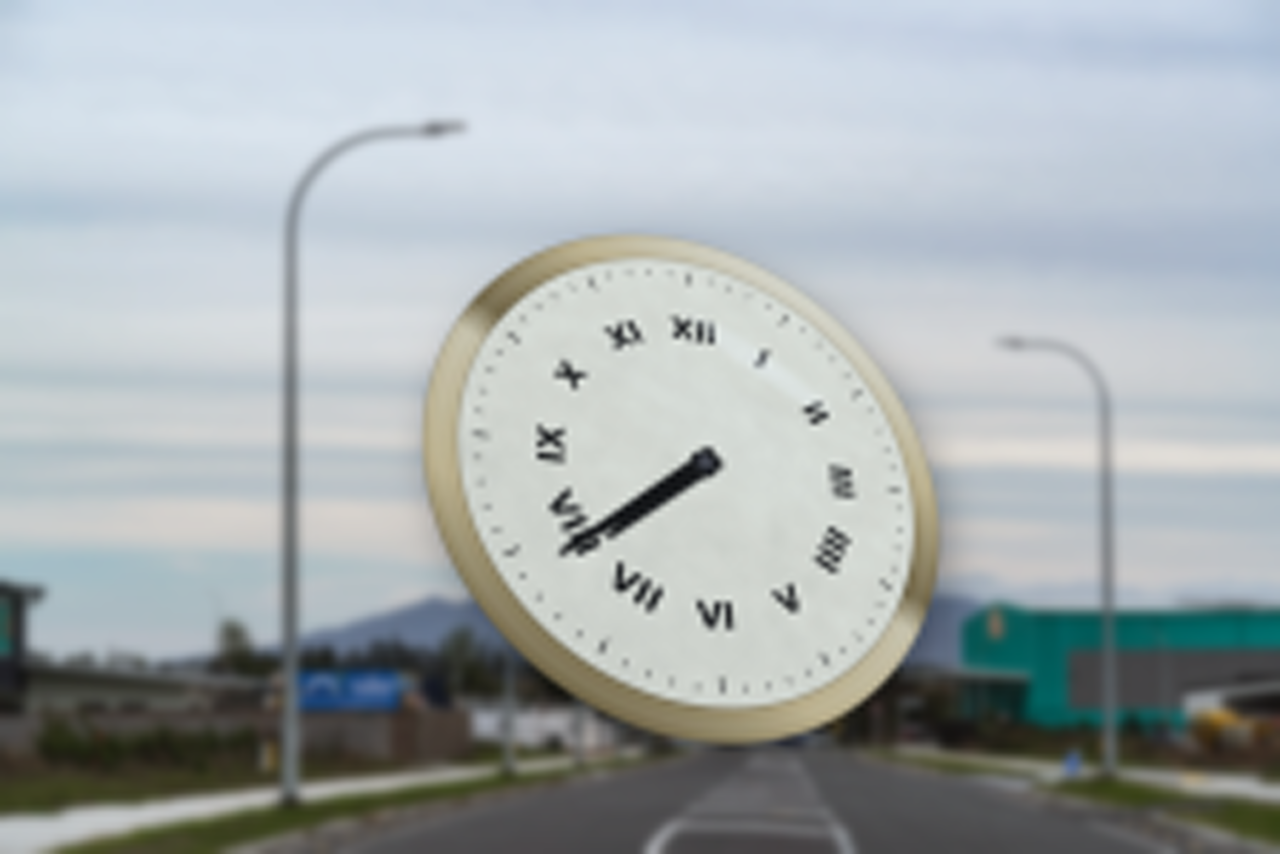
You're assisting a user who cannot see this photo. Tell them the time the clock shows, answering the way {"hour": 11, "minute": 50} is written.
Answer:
{"hour": 7, "minute": 39}
